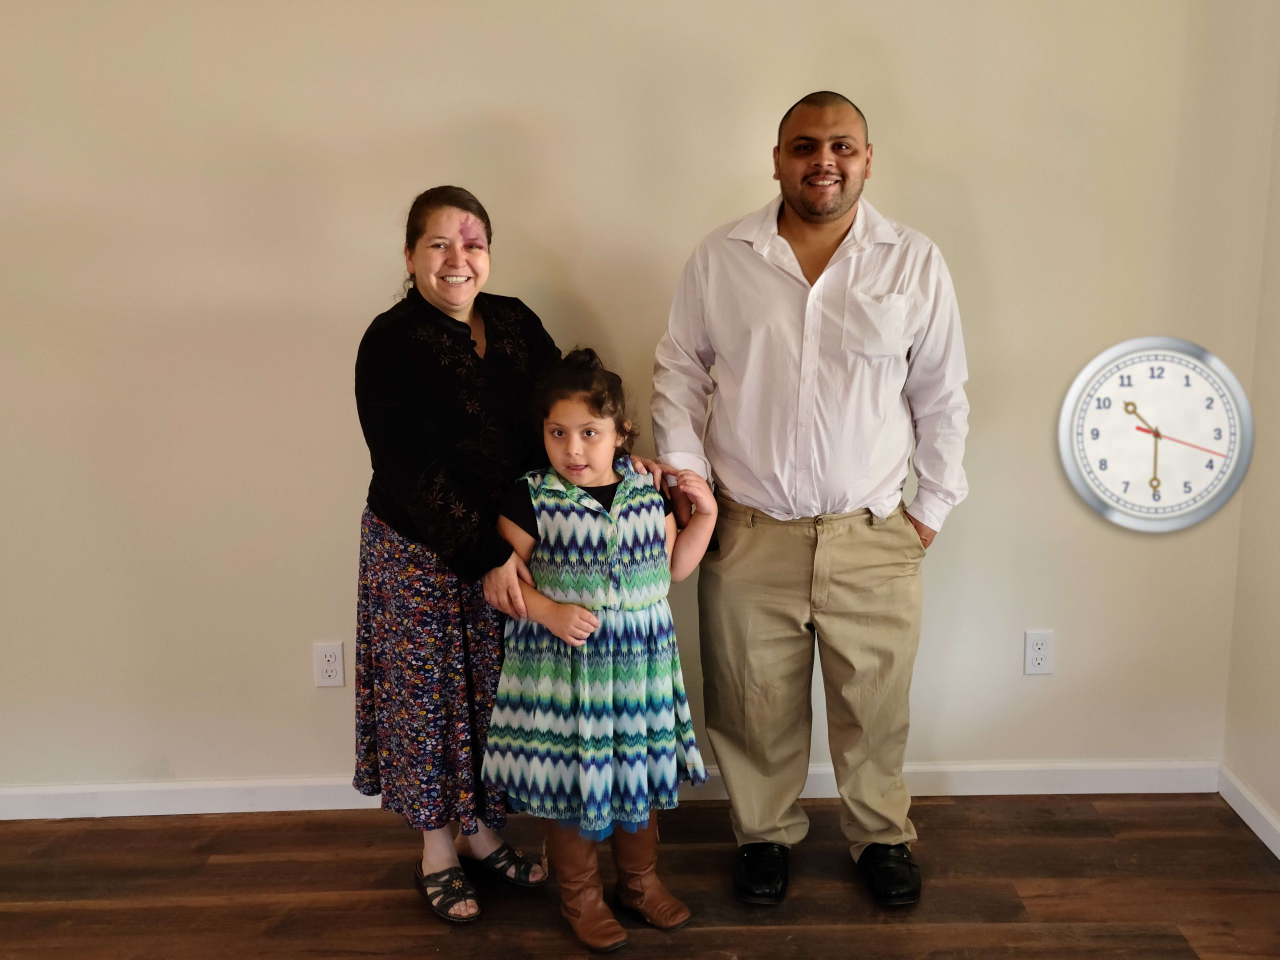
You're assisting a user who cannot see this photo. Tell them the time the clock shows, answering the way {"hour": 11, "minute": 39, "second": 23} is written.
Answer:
{"hour": 10, "minute": 30, "second": 18}
